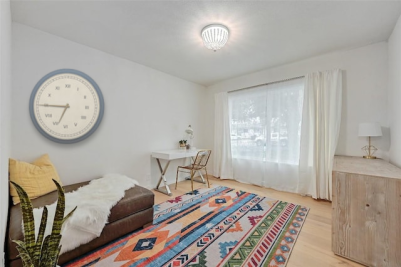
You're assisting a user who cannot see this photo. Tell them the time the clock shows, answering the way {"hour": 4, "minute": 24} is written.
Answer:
{"hour": 6, "minute": 45}
